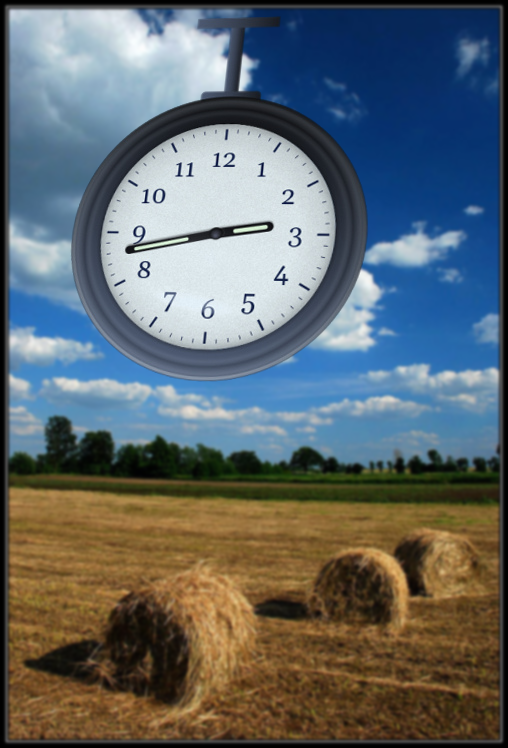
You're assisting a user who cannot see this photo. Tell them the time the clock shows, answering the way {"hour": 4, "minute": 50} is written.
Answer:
{"hour": 2, "minute": 43}
